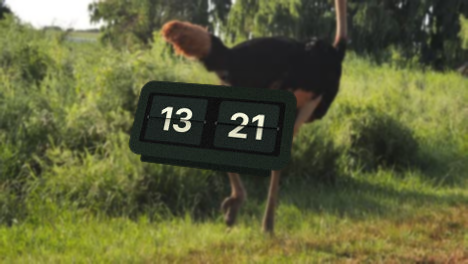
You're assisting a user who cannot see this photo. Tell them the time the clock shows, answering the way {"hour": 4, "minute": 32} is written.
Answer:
{"hour": 13, "minute": 21}
